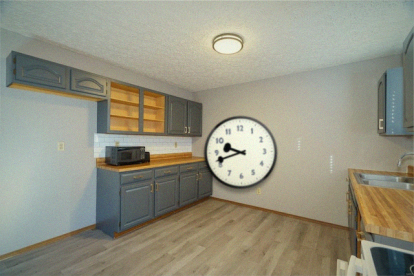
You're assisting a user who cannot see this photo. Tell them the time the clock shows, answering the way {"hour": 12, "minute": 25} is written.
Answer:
{"hour": 9, "minute": 42}
